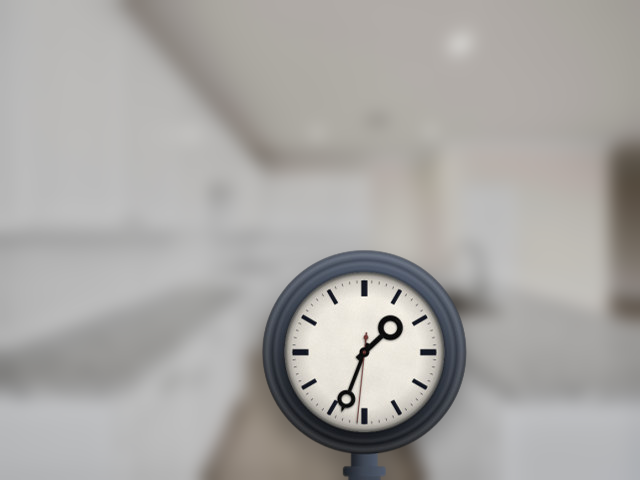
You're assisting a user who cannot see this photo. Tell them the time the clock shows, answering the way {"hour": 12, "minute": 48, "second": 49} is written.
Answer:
{"hour": 1, "minute": 33, "second": 31}
